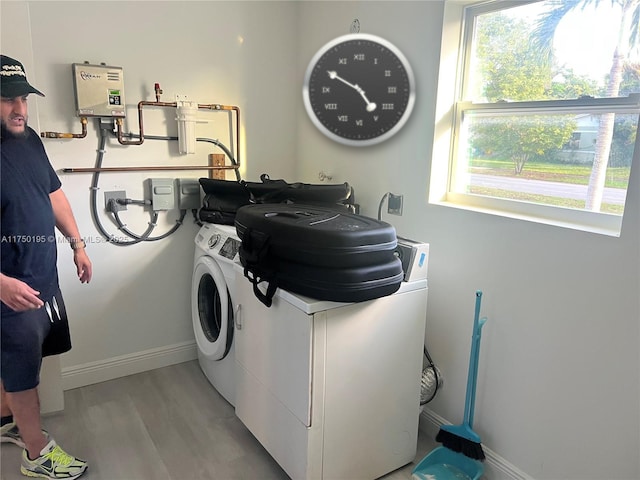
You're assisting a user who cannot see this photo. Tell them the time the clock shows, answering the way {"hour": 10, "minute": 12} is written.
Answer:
{"hour": 4, "minute": 50}
